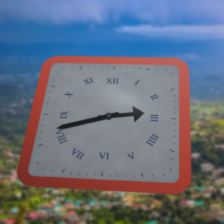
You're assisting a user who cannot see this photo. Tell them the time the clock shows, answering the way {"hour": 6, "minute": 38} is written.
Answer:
{"hour": 2, "minute": 42}
